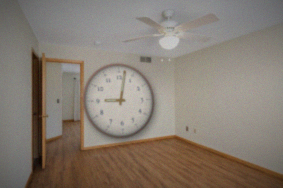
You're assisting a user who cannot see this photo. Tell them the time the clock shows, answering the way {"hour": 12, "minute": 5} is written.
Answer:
{"hour": 9, "minute": 2}
